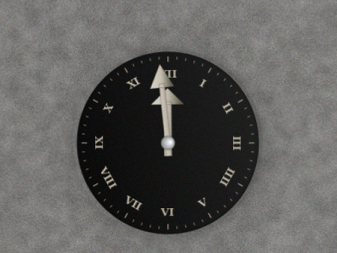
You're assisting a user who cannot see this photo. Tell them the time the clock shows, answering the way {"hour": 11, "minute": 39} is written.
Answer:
{"hour": 11, "minute": 59}
